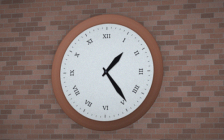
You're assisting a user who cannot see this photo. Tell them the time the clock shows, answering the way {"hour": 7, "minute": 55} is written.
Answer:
{"hour": 1, "minute": 24}
